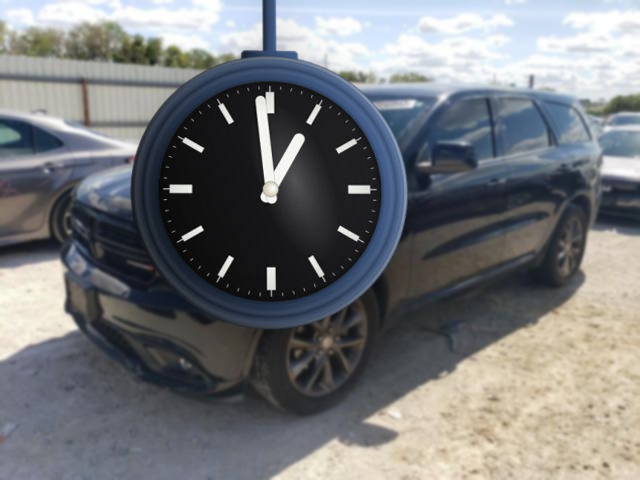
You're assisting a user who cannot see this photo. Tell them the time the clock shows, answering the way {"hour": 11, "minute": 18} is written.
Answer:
{"hour": 12, "minute": 59}
